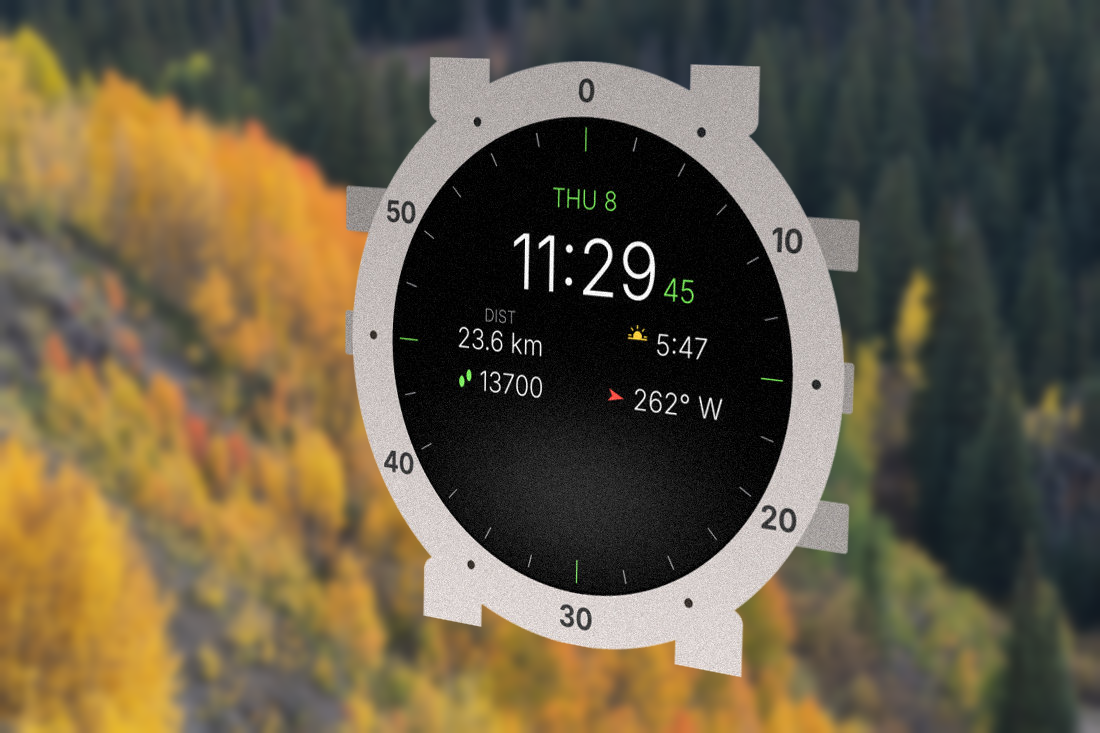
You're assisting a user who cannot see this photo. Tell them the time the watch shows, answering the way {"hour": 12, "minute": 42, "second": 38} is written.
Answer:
{"hour": 11, "minute": 29, "second": 45}
